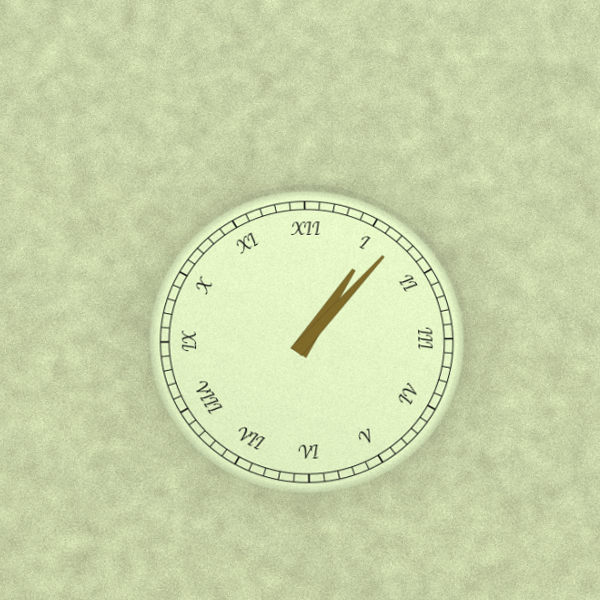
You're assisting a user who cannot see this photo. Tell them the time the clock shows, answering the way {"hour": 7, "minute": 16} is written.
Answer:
{"hour": 1, "minute": 7}
